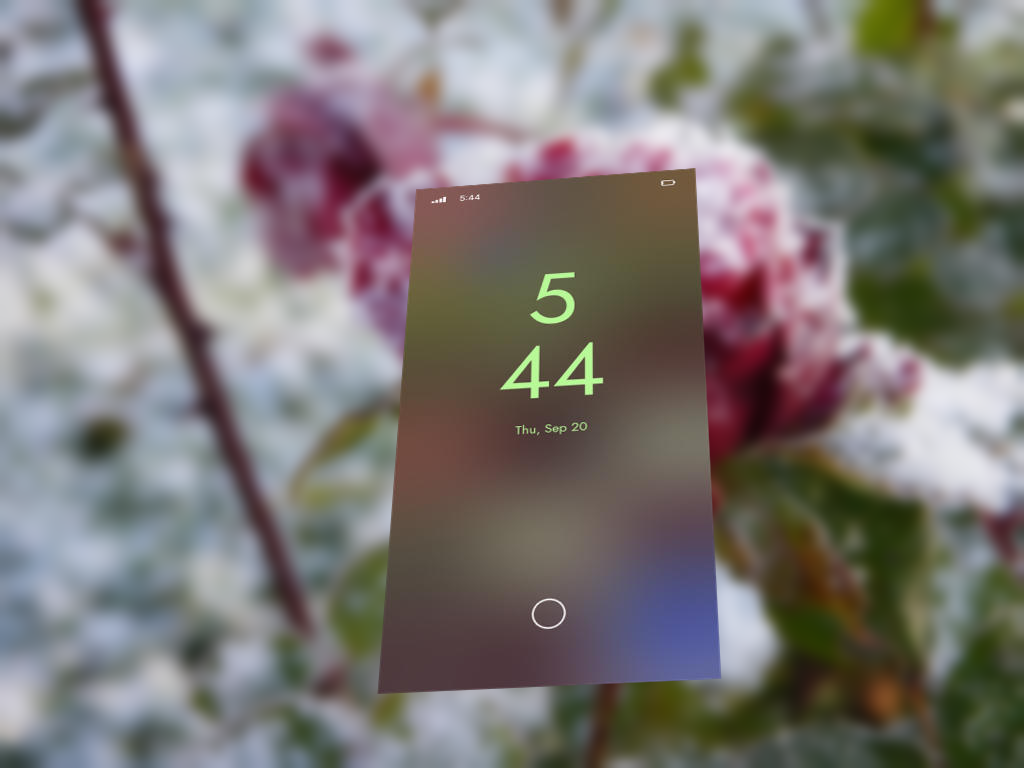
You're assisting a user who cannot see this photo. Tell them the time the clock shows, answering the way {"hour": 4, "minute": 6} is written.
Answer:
{"hour": 5, "minute": 44}
